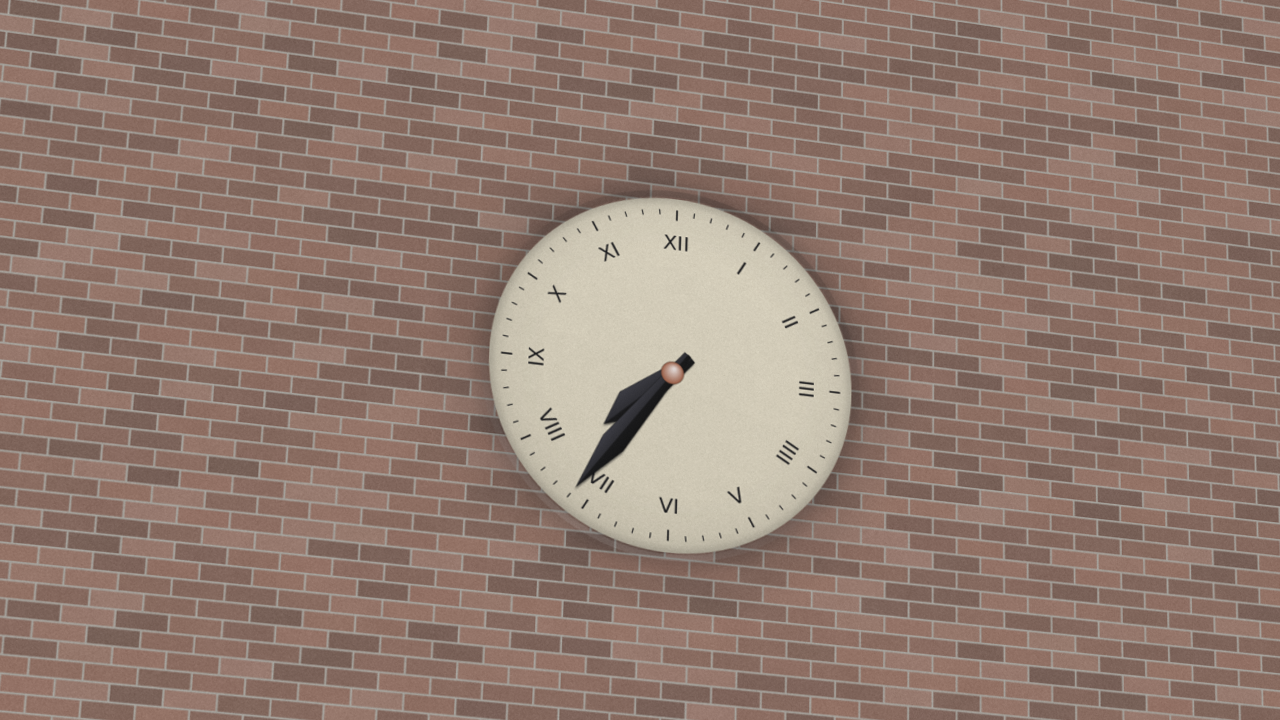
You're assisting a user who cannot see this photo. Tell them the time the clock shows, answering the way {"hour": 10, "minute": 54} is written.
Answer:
{"hour": 7, "minute": 36}
